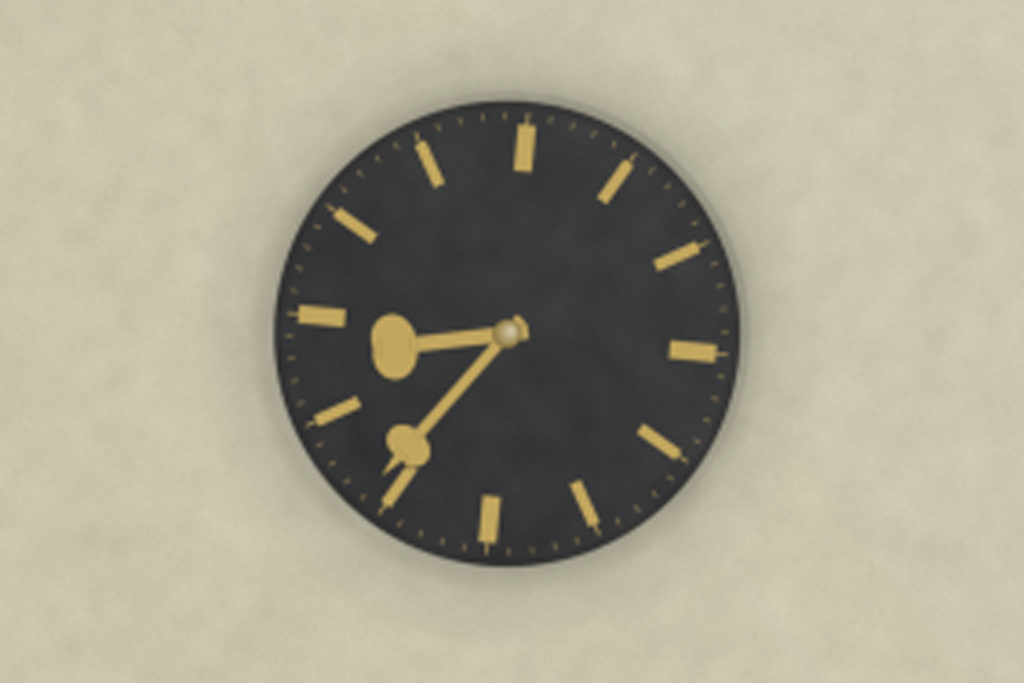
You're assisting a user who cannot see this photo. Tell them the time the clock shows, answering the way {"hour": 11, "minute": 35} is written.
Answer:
{"hour": 8, "minute": 36}
